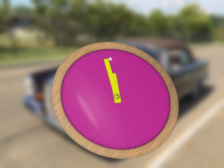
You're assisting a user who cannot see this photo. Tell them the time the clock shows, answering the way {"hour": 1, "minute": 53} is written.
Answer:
{"hour": 11, "minute": 59}
